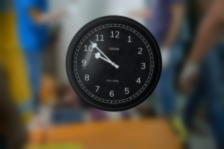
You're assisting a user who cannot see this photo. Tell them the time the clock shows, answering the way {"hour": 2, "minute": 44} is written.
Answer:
{"hour": 9, "minute": 52}
